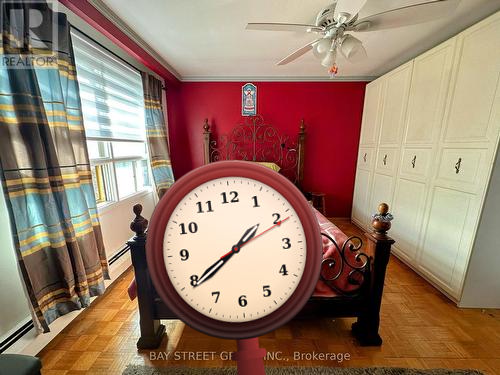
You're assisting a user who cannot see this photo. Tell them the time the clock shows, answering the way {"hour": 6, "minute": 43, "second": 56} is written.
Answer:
{"hour": 1, "minute": 39, "second": 11}
